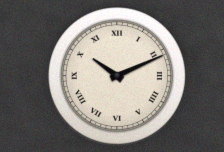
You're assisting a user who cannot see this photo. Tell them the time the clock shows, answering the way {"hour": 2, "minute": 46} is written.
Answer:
{"hour": 10, "minute": 11}
